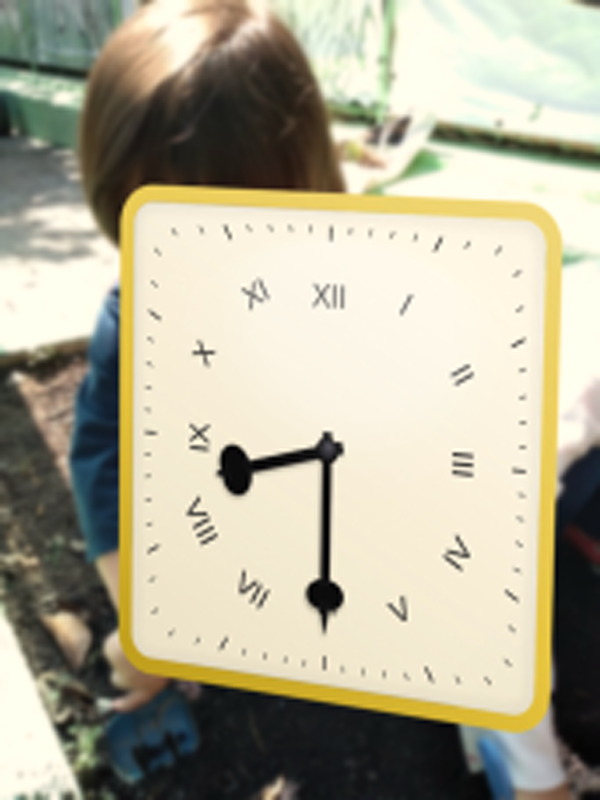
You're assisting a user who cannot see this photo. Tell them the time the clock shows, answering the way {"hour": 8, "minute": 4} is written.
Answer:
{"hour": 8, "minute": 30}
